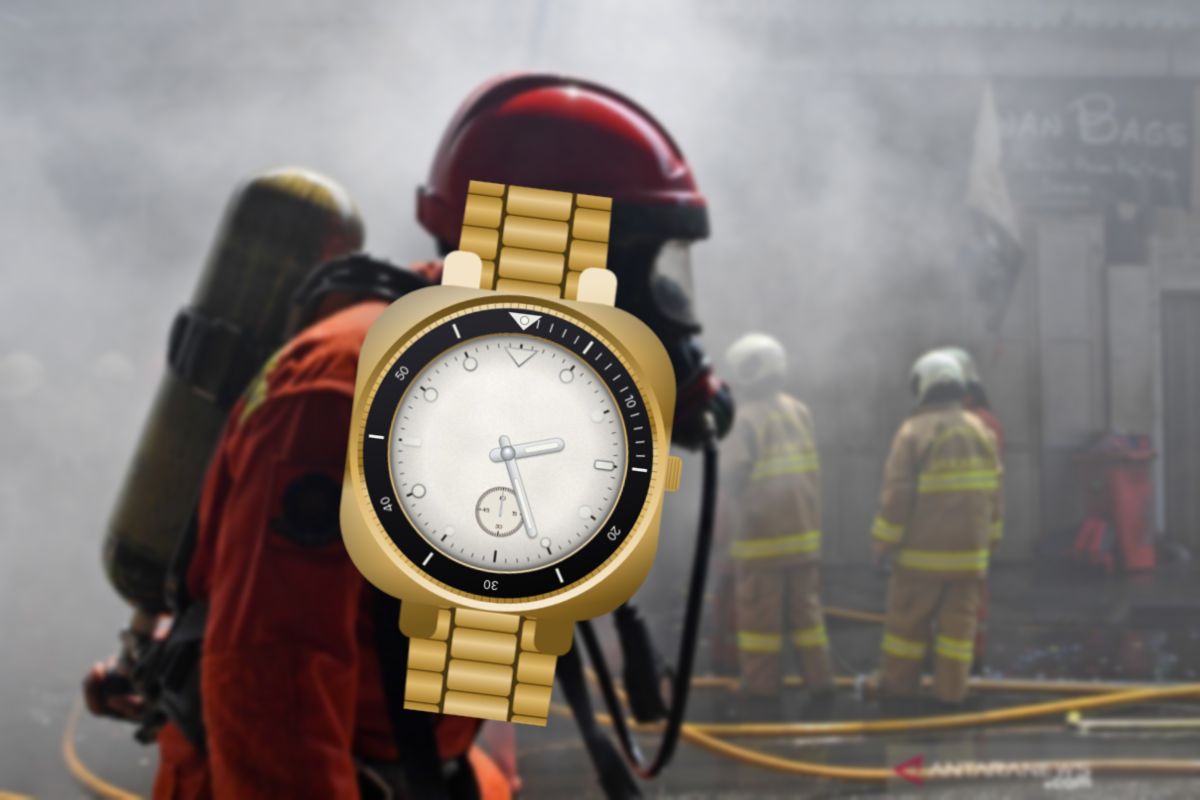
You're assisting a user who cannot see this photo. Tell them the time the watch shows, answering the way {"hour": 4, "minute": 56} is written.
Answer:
{"hour": 2, "minute": 26}
